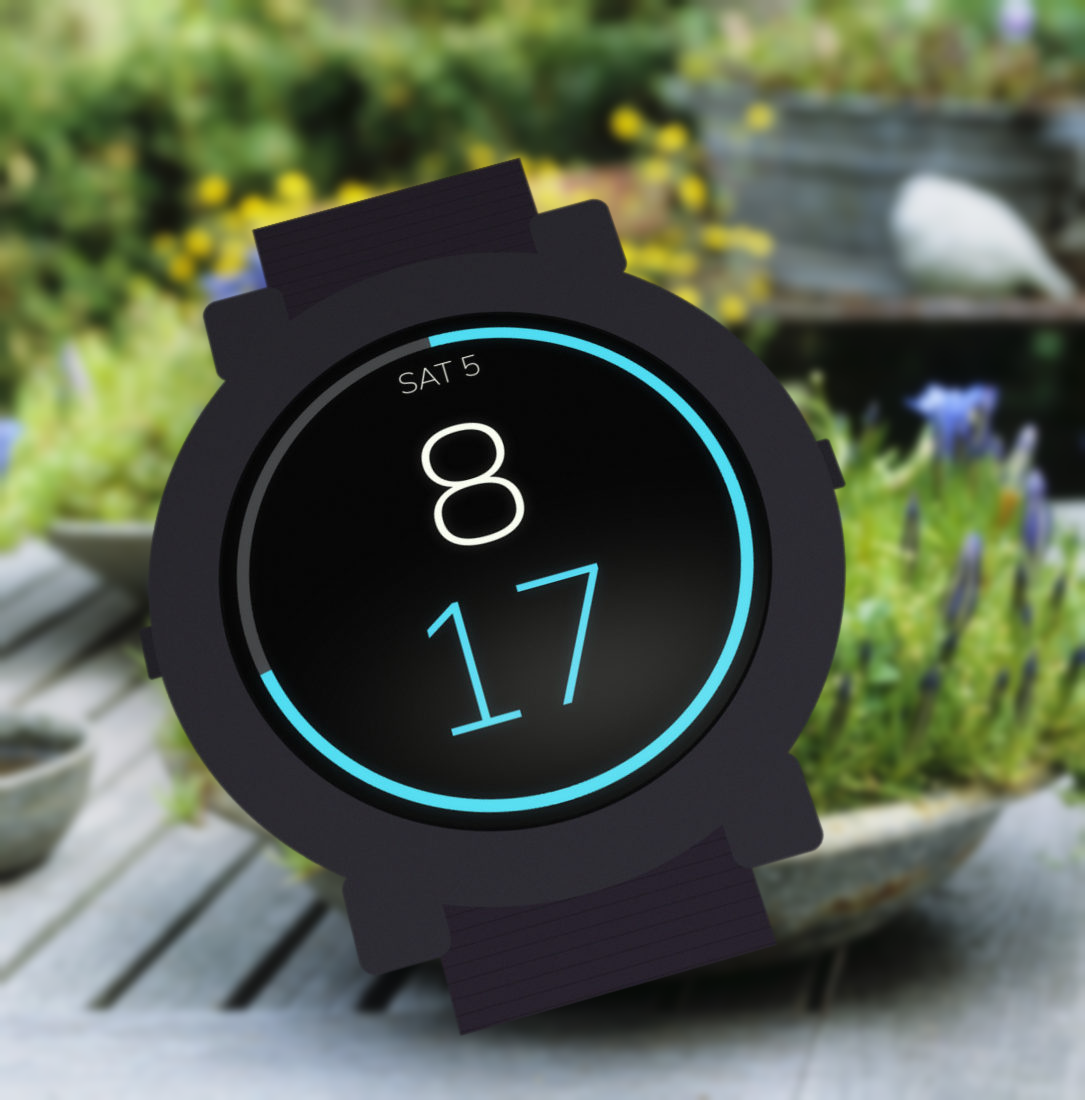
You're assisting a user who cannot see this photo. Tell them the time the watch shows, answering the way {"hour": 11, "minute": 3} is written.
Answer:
{"hour": 8, "minute": 17}
